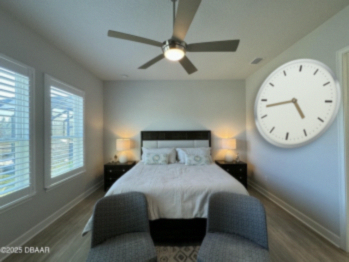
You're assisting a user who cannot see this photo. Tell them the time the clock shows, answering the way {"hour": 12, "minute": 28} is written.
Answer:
{"hour": 4, "minute": 43}
